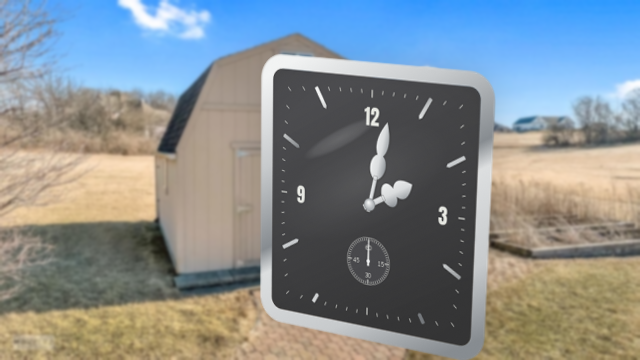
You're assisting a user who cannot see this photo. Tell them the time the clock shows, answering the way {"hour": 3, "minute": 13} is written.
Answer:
{"hour": 2, "minute": 2}
